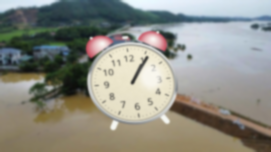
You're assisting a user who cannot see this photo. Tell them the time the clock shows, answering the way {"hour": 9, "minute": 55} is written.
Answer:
{"hour": 1, "minute": 6}
